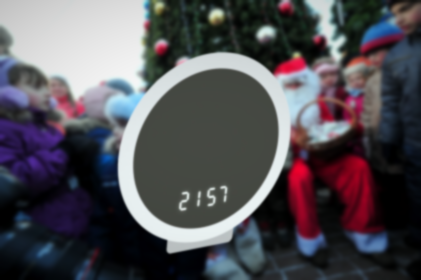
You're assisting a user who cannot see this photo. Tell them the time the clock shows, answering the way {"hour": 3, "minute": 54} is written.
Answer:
{"hour": 21, "minute": 57}
